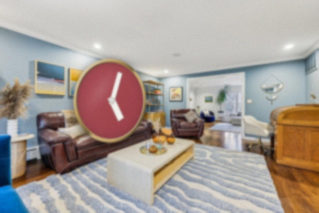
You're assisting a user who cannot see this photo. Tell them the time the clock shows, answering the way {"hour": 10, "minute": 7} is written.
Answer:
{"hour": 5, "minute": 3}
